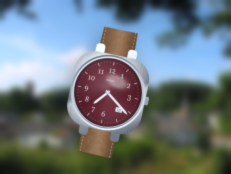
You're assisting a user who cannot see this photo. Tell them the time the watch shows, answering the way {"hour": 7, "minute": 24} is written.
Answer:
{"hour": 7, "minute": 21}
